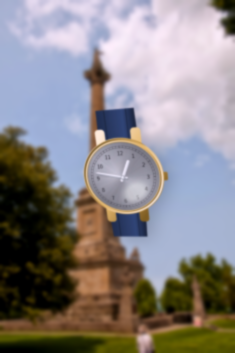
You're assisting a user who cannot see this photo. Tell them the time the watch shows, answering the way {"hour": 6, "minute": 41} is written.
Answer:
{"hour": 12, "minute": 47}
